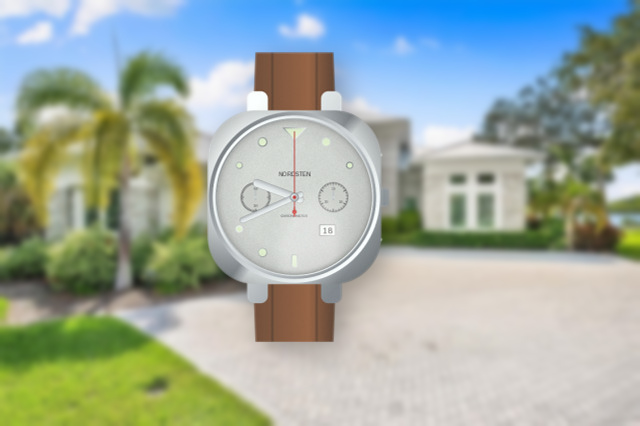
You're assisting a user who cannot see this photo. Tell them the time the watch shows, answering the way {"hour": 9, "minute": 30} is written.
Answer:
{"hour": 9, "minute": 41}
